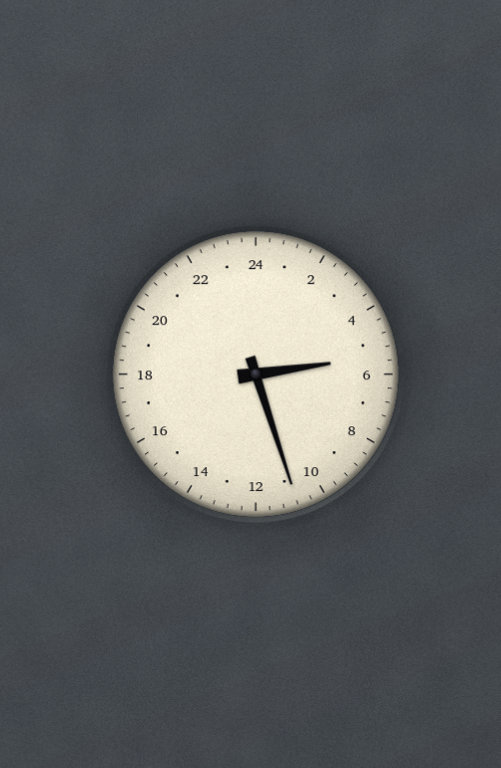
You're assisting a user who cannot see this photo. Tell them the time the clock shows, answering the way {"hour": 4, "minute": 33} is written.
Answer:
{"hour": 5, "minute": 27}
